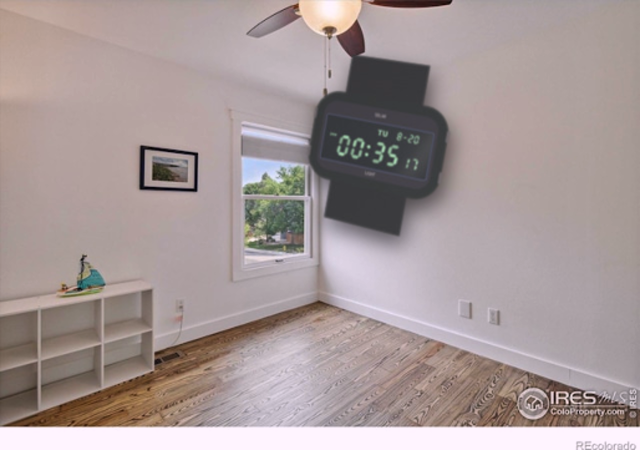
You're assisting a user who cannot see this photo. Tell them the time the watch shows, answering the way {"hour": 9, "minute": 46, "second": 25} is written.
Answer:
{"hour": 0, "minute": 35, "second": 17}
